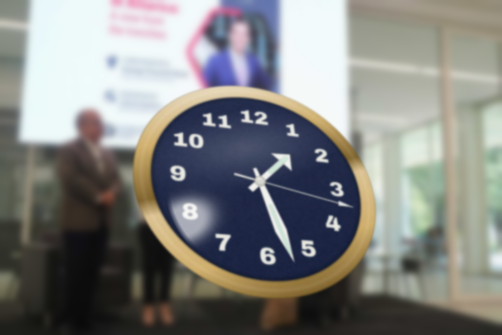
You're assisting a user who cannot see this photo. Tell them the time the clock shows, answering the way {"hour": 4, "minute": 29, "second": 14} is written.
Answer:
{"hour": 1, "minute": 27, "second": 17}
